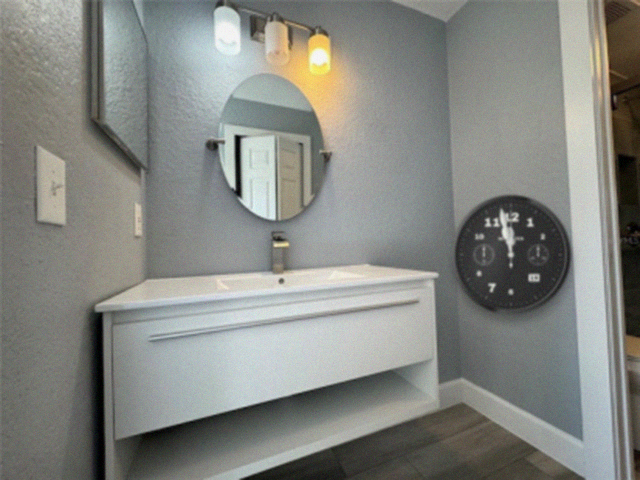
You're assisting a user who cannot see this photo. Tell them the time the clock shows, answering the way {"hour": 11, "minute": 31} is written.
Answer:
{"hour": 11, "minute": 58}
